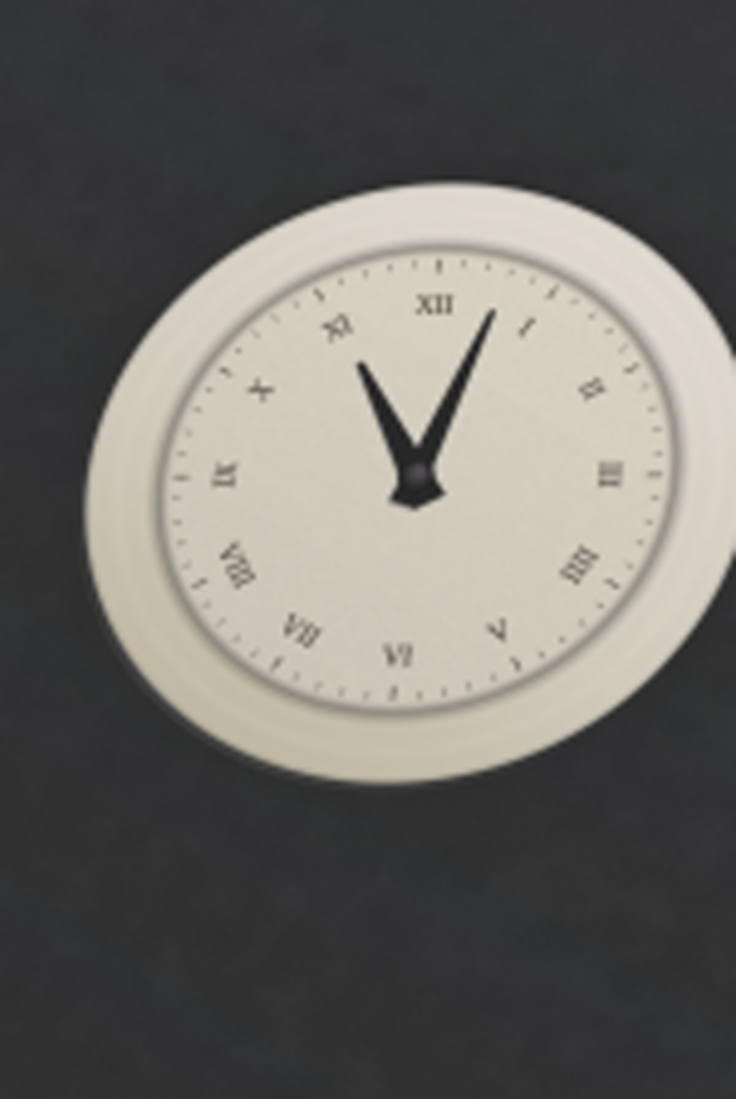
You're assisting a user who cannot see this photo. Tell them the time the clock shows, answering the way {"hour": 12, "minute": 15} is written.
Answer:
{"hour": 11, "minute": 3}
